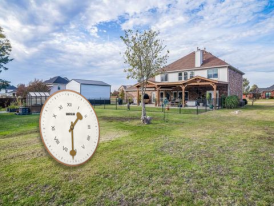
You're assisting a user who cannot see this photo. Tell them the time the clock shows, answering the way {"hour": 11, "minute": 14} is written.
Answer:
{"hour": 1, "minute": 31}
